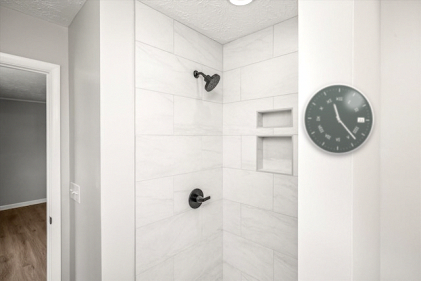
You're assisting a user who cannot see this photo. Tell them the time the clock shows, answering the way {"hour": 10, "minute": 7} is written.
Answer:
{"hour": 11, "minute": 23}
